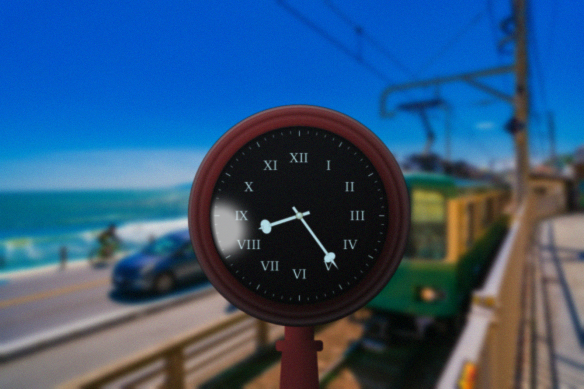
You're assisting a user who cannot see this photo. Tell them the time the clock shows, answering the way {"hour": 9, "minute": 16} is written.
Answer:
{"hour": 8, "minute": 24}
